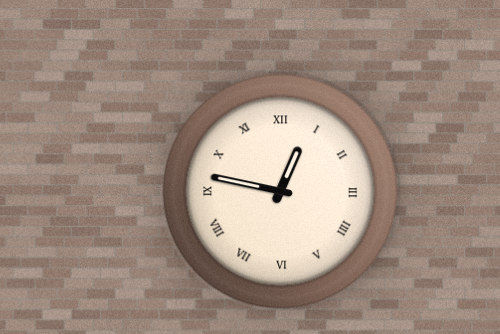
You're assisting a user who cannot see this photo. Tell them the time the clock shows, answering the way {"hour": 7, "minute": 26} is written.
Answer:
{"hour": 12, "minute": 47}
